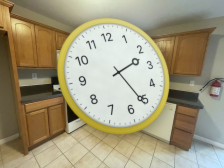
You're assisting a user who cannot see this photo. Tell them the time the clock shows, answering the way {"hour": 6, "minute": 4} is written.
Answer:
{"hour": 2, "minute": 26}
